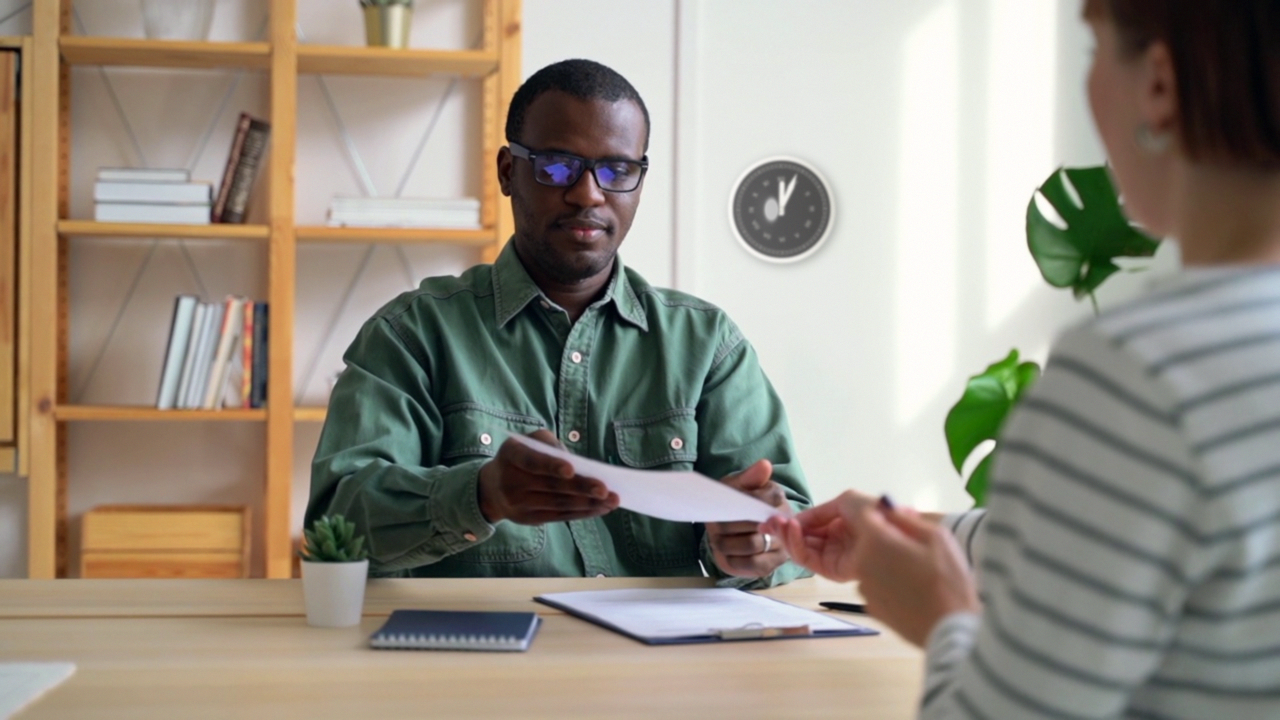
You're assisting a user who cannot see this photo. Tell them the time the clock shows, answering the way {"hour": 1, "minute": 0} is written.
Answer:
{"hour": 12, "minute": 4}
